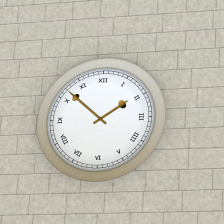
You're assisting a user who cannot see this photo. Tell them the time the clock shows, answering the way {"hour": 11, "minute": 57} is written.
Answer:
{"hour": 1, "minute": 52}
